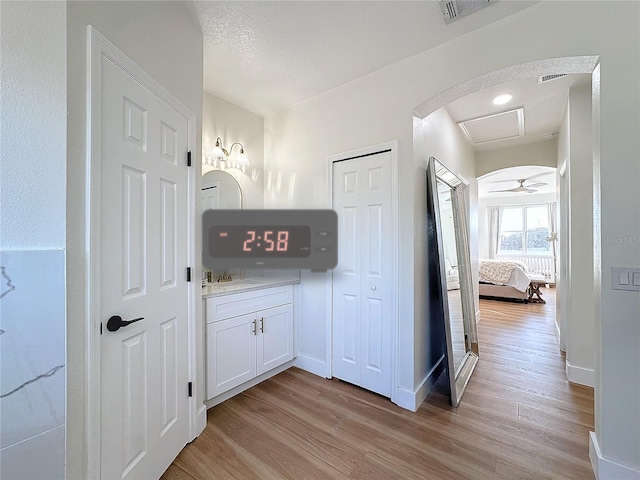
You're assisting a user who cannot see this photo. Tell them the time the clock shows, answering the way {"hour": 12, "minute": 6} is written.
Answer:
{"hour": 2, "minute": 58}
